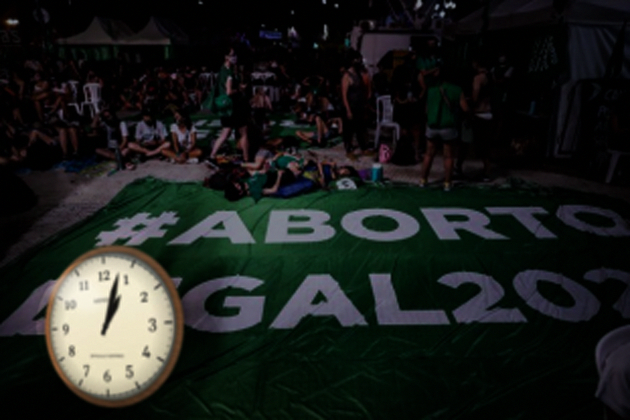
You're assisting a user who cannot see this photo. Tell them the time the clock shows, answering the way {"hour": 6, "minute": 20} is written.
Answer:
{"hour": 1, "minute": 3}
